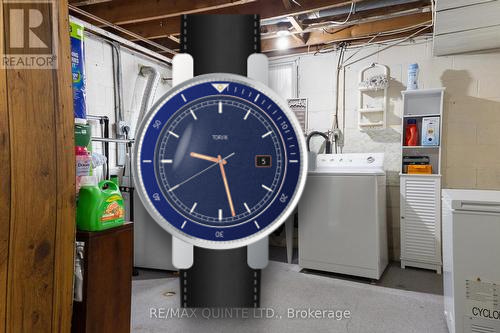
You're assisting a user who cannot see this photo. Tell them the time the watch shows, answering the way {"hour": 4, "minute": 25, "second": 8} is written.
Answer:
{"hour": 9, "minute": 27, "second": 40}
